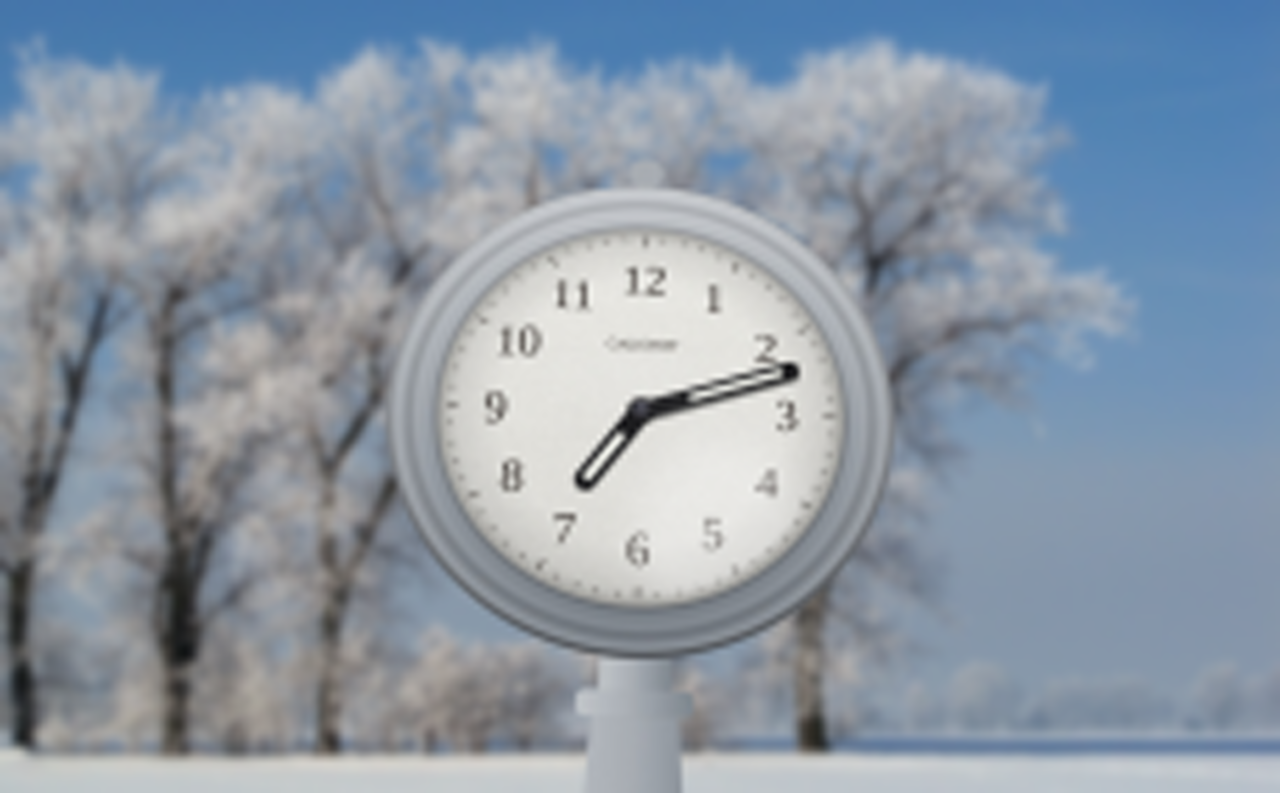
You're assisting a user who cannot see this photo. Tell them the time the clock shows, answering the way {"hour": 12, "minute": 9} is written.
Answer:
{"hour": 7, "minute": 12}
